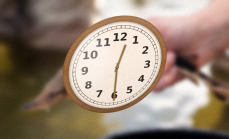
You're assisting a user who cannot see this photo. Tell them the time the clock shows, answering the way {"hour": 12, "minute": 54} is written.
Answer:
{"hour": 12, "minute": 30}
